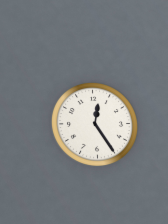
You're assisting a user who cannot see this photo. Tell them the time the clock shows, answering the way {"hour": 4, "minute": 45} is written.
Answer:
{"hour": 12, "minute": 25}
